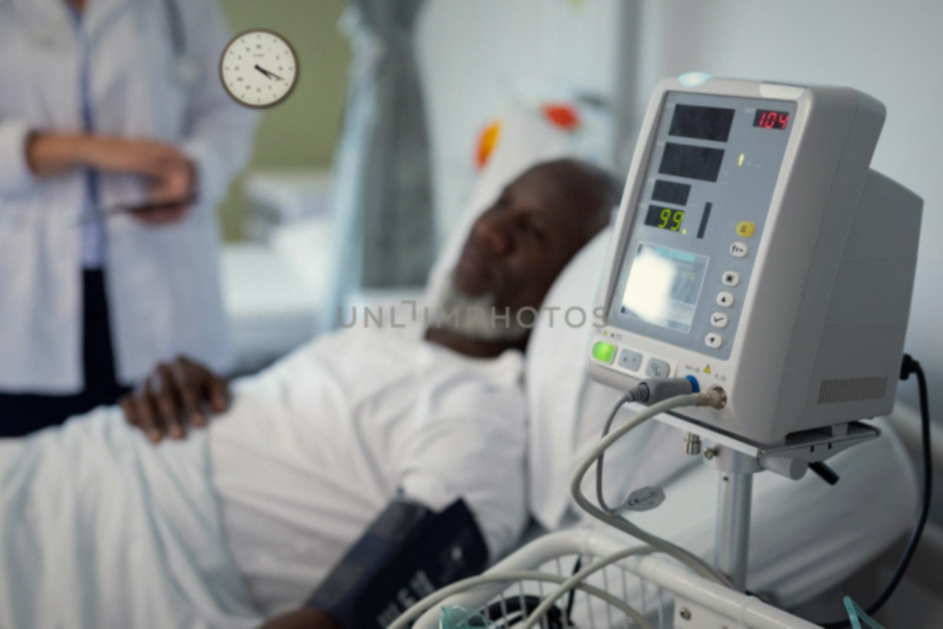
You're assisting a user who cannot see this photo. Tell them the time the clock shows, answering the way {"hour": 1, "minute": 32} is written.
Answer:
{"hour": 4, "minute": 19}
